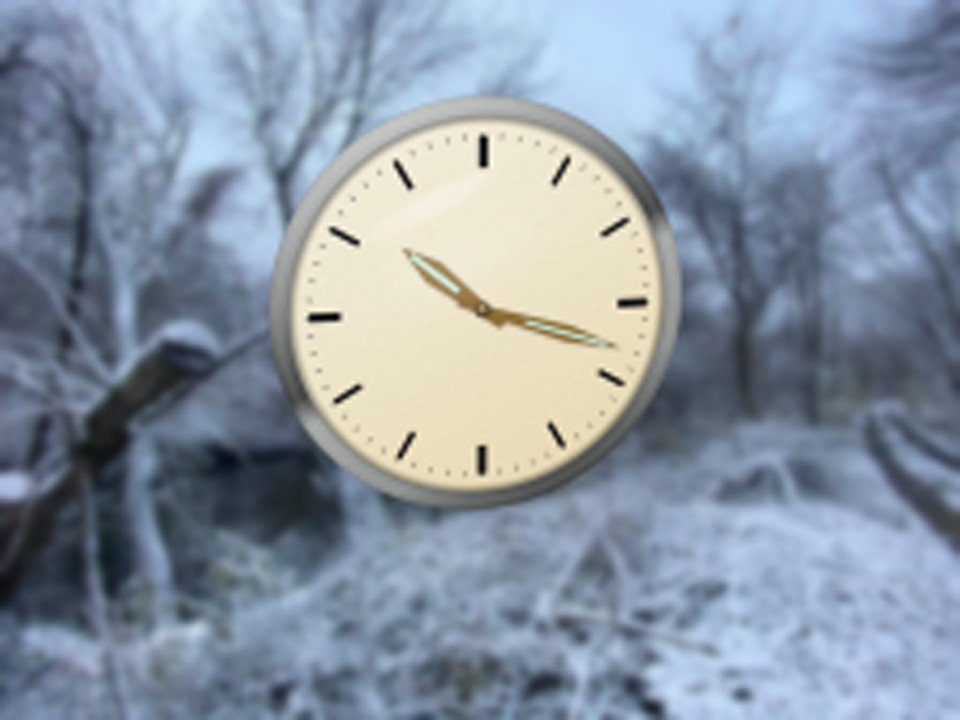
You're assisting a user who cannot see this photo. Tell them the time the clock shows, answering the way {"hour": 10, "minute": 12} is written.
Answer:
{"hour": 10, "minute": 18}
